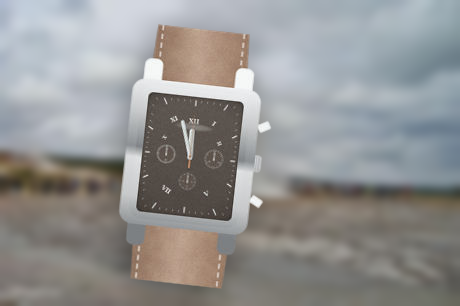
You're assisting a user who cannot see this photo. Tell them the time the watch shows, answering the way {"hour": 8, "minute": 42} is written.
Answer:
{"hour": 11, "minute": 57}
